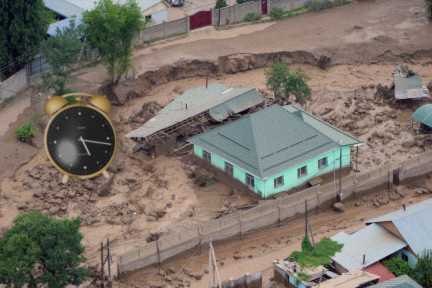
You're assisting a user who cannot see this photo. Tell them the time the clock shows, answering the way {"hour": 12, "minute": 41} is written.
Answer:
{"hour": 5, "minute": 17}
